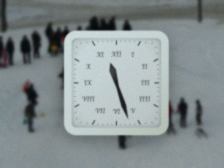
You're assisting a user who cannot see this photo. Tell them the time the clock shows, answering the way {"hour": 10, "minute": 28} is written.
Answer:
{"hour": 11, "minute": 27}
